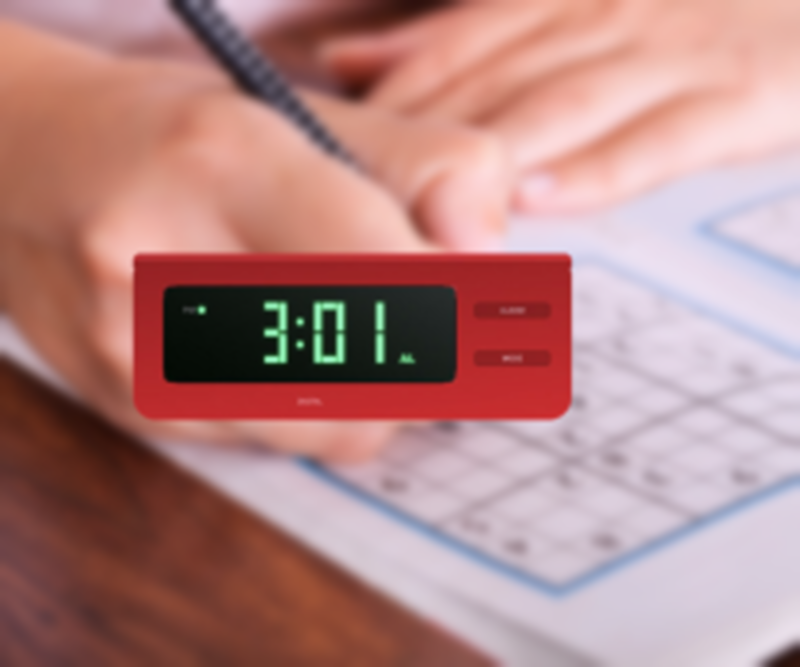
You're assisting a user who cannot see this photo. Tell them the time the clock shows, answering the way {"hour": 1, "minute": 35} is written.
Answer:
{"hour": 3, "minute": 1}
